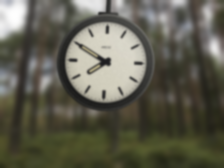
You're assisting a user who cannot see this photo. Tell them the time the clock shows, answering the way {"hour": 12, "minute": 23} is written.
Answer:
{"hour": 7, "minute": 50}
